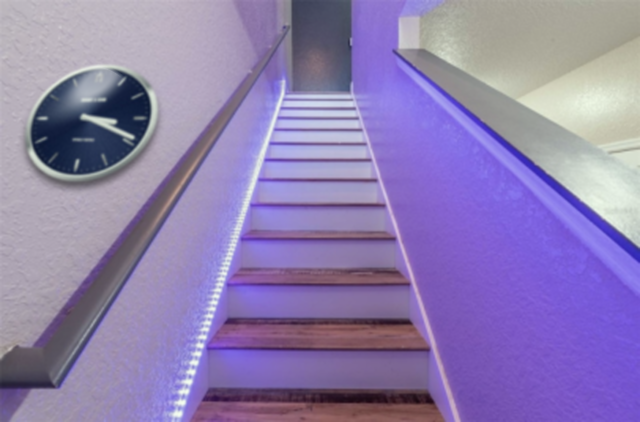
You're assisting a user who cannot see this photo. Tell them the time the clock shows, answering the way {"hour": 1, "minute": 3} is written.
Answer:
{"hour": 3, "minute": 19}
